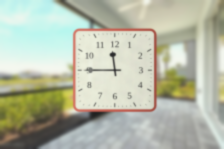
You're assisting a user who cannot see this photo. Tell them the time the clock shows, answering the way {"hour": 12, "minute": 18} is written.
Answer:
{"hour": 11, "minute": 45}
